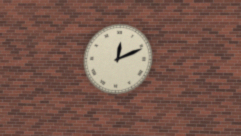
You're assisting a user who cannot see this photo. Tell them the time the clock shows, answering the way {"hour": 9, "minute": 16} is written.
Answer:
{"hour": 12, "minute": 11}
